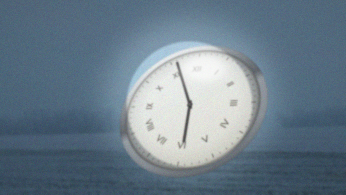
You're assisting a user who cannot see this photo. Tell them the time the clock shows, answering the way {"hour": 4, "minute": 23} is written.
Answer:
{"hour": 5, "minute": 56}
